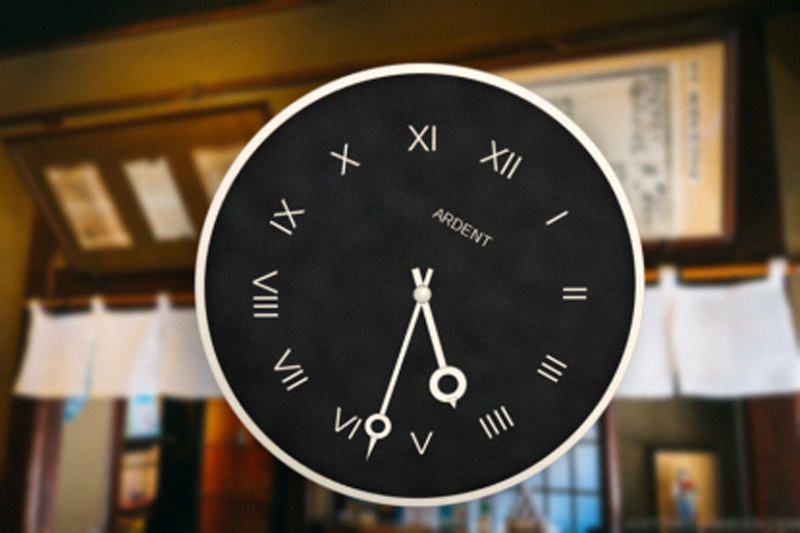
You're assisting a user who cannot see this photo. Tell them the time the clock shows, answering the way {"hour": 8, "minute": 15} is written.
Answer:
{"hour": 4, "minute": 28}
